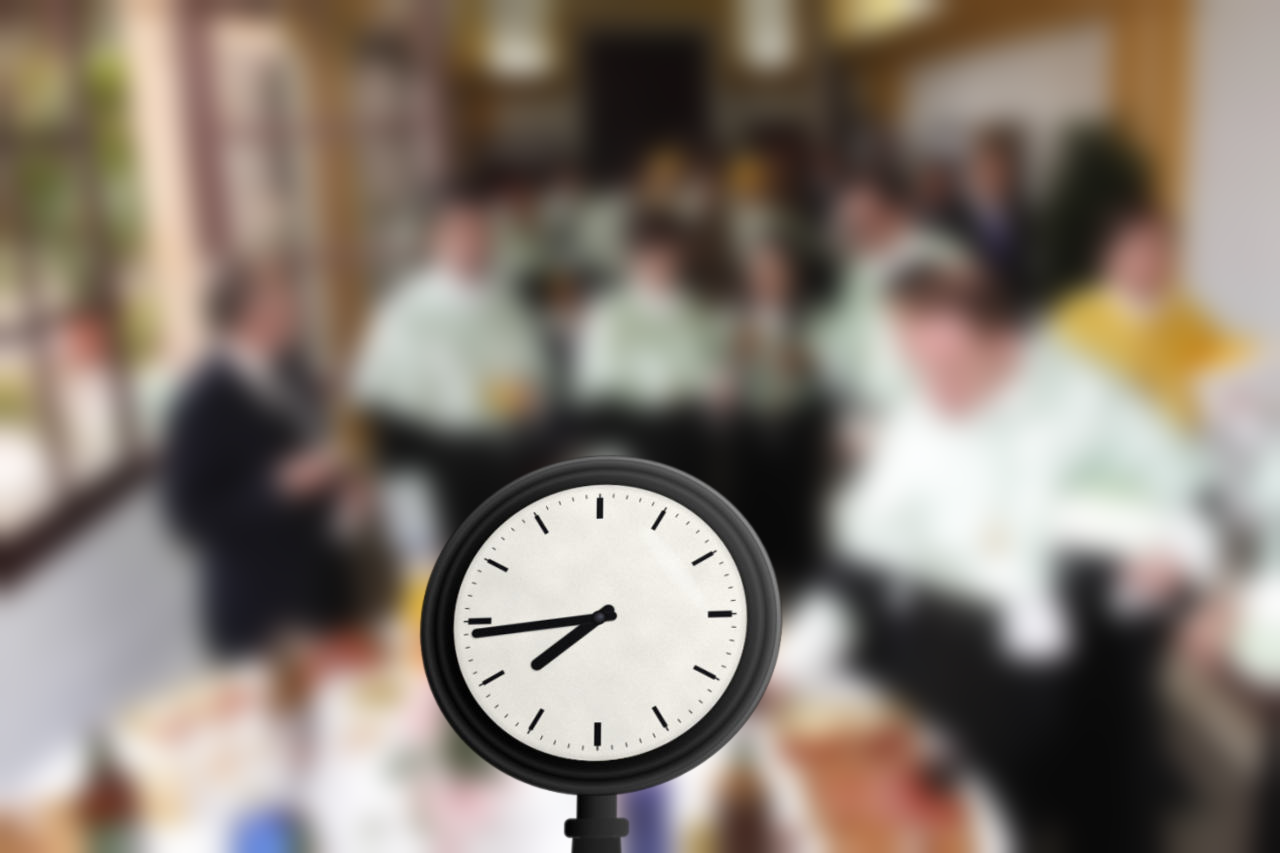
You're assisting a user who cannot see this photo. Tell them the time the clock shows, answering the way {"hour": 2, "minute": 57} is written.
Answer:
{"hour": 7, "minute": 44}
